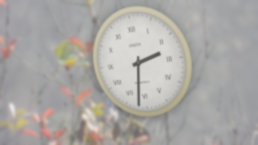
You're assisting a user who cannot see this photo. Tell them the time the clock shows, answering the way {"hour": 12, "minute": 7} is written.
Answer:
{"hour": 2, "minute": 32}
